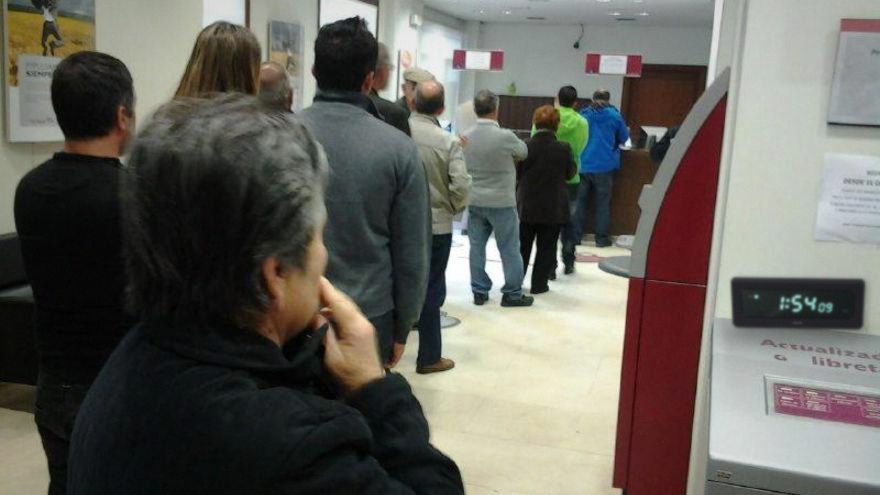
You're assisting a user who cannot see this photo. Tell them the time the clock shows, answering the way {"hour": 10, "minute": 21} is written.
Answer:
{"hour": 1, "minute": 54}
